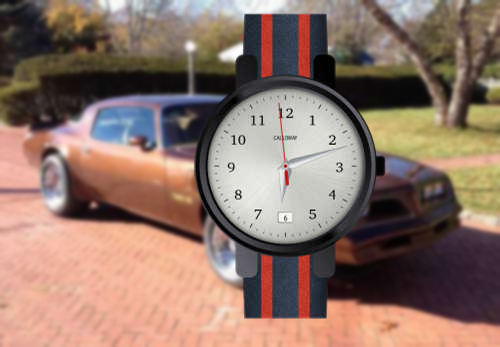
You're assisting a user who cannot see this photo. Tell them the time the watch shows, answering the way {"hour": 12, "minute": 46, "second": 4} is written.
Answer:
{"hour": 6, "minute": 11, "second": 59}
